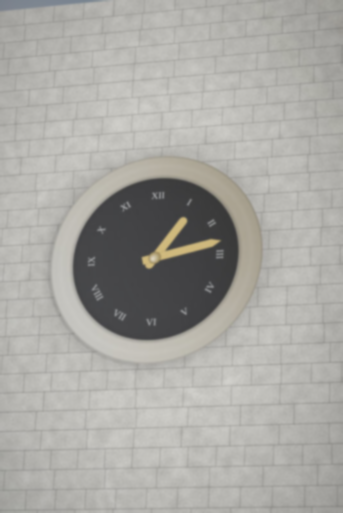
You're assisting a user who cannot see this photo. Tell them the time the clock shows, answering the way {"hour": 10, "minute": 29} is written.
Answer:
{"hour": 1, "minute": 13}
